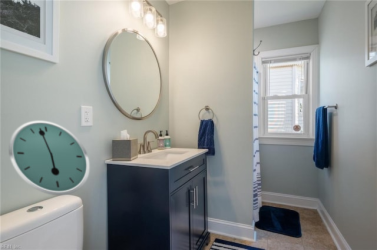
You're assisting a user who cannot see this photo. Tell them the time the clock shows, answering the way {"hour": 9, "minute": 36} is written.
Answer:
{"hour": 5, "minute": 58}
